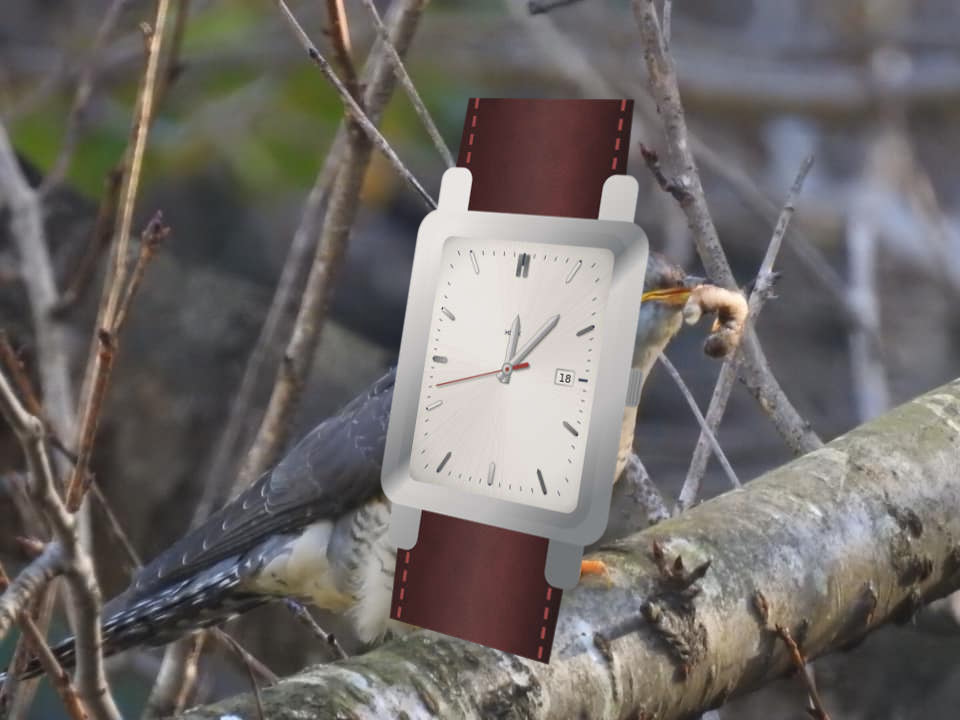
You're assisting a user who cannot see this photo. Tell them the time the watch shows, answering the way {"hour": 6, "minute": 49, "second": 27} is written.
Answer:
{"hour": 12, "minute": 6, "second": 42}
